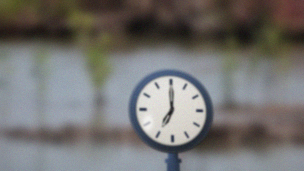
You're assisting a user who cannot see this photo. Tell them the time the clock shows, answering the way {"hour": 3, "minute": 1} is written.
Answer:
{"hour": 7, "minute": 0}
